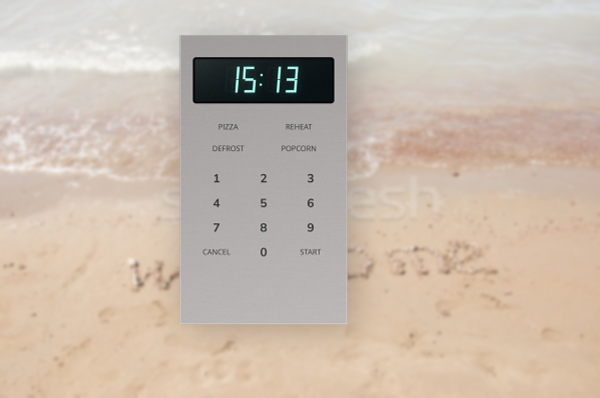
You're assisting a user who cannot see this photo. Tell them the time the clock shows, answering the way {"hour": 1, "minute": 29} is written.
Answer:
{"hour": 15, "minute": 13}
